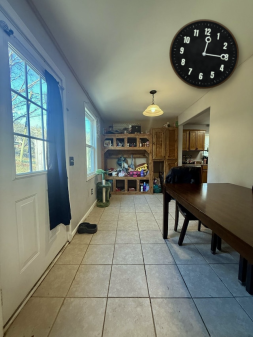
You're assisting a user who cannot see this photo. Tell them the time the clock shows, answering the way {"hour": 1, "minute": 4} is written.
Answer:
{"hour": 12, "minute": 15}
